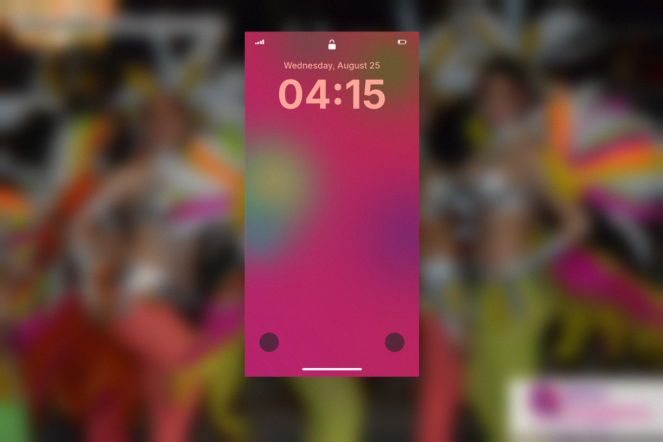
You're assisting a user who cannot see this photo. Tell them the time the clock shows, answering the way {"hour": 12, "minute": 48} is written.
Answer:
{"hour": 4, "minute": 15}
